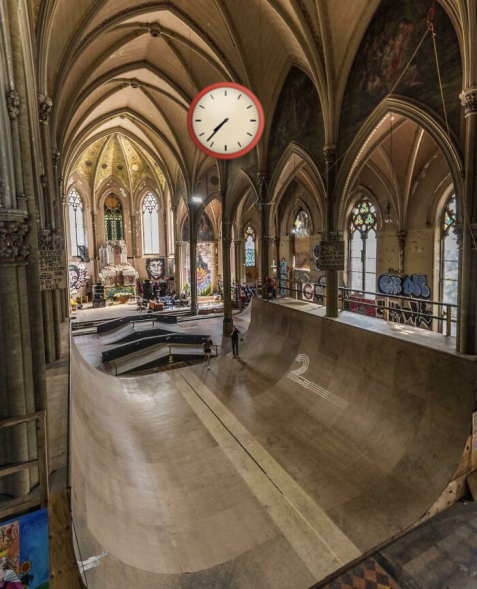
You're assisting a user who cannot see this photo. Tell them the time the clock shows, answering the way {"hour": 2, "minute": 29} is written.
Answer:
{"hour": 7, "minute": 37}
